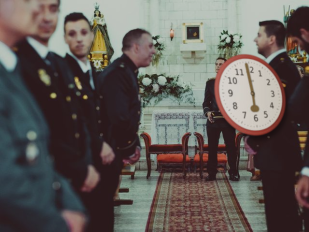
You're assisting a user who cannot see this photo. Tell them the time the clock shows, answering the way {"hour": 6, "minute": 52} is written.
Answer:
{"hour": 5, "minute": 59}
